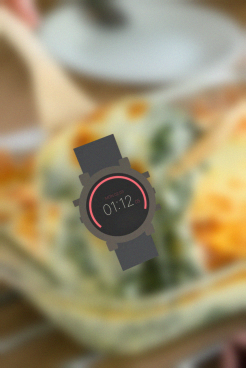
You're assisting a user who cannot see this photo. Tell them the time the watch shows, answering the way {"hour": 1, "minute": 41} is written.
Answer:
{"hour": 1, "minute": 12}
